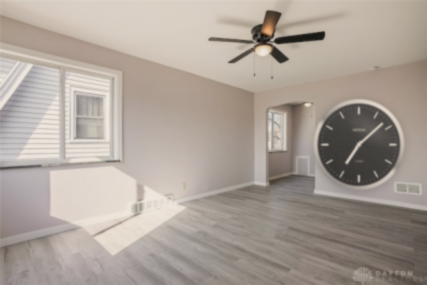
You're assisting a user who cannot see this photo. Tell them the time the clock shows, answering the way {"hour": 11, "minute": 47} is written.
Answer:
{"hour": 7, "minute": 8}
